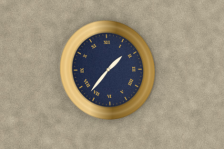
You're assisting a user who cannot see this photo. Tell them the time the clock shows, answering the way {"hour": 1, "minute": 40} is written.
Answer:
{"hour": 1, "minute": 37}
